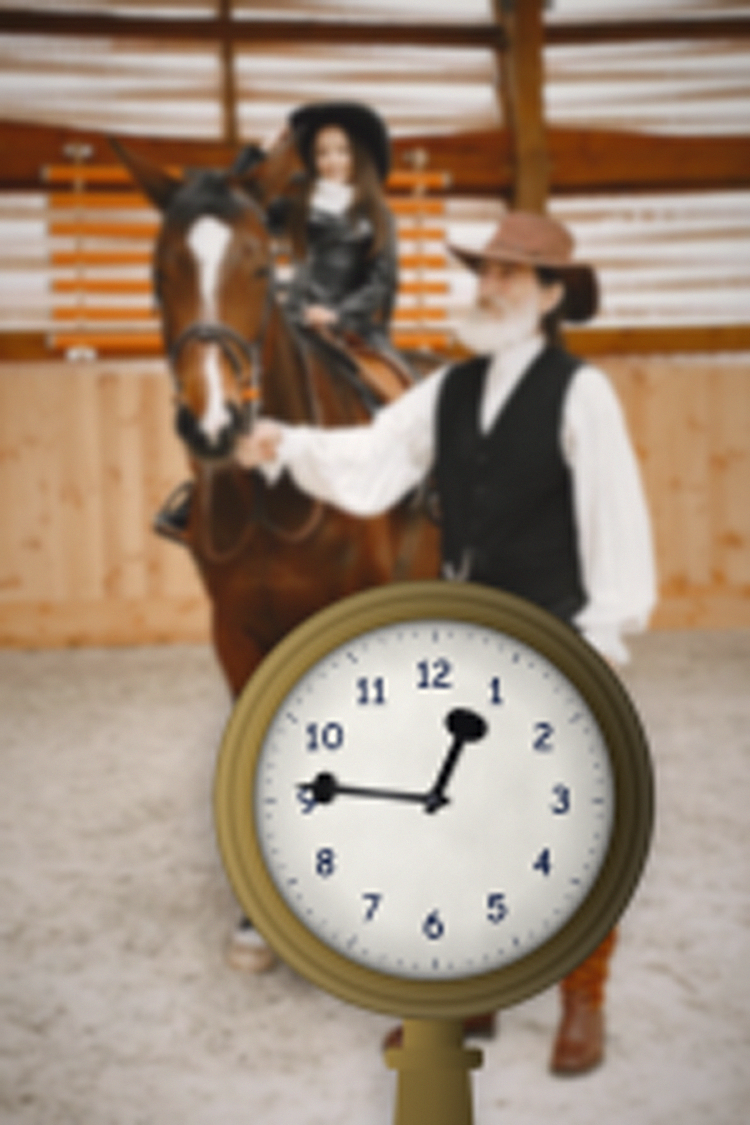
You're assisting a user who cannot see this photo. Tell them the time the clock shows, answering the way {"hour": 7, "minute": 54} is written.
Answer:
{"hour": 12, "minute": 46}
